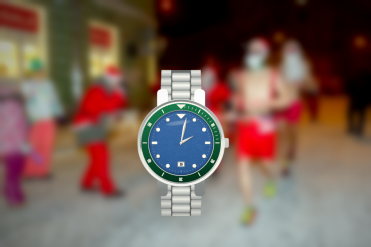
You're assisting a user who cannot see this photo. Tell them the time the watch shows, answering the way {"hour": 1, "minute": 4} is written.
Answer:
{"hour": 2, "minute": 2}
